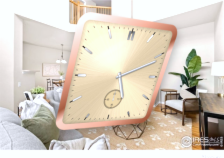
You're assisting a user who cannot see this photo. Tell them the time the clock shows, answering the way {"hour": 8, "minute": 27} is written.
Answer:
{"hour": 5, "minute": 11}
